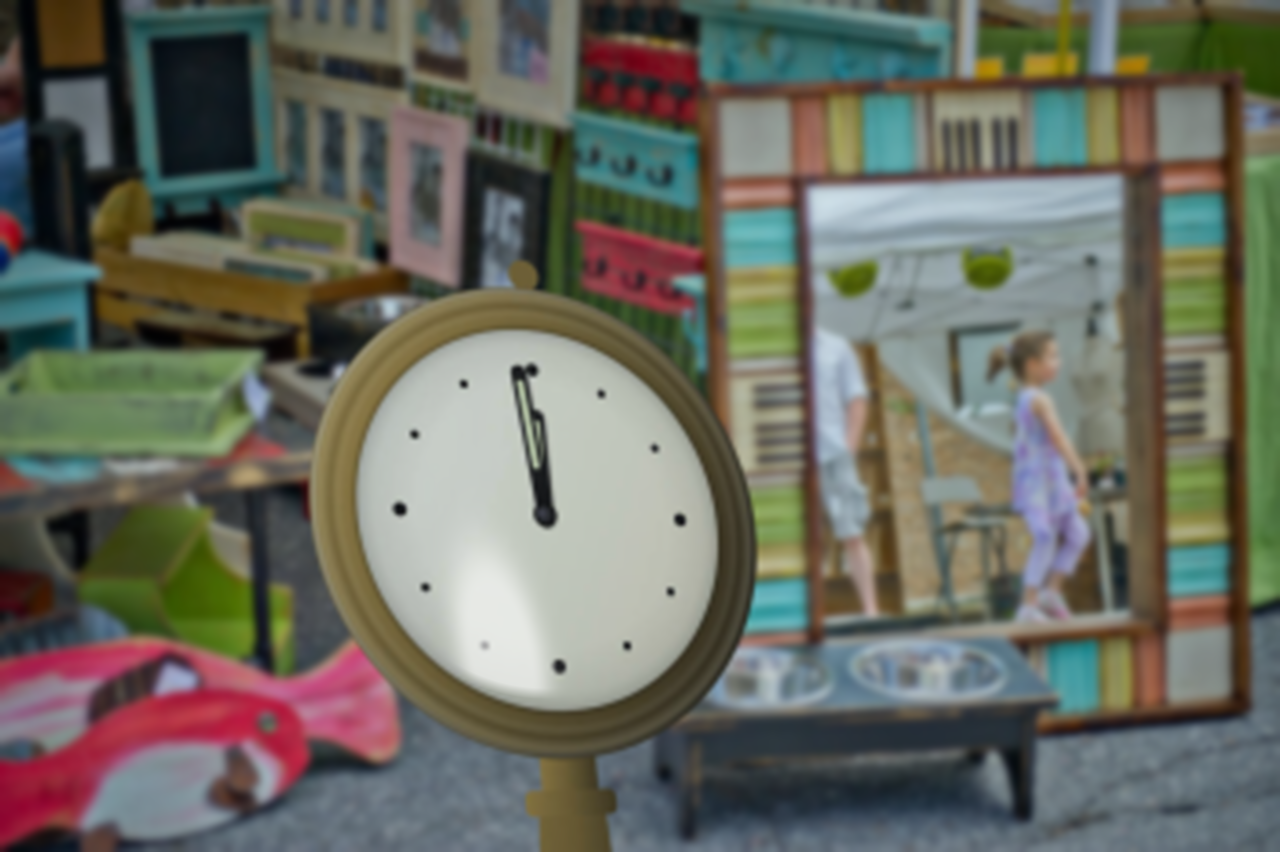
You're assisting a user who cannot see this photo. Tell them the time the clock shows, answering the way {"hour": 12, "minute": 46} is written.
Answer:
{"hour": 11, "minute": 59}
